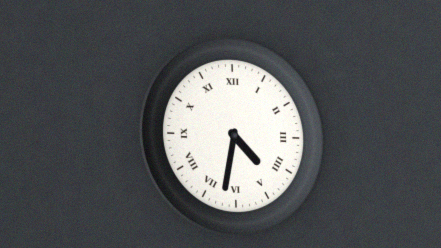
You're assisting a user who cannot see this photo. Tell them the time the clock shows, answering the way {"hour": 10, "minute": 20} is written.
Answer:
{"hour": 4, "minute": 32}
